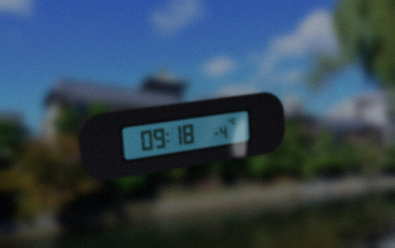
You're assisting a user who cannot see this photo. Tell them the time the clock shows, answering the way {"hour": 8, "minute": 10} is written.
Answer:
{"hour": 9, "minute": 18}
